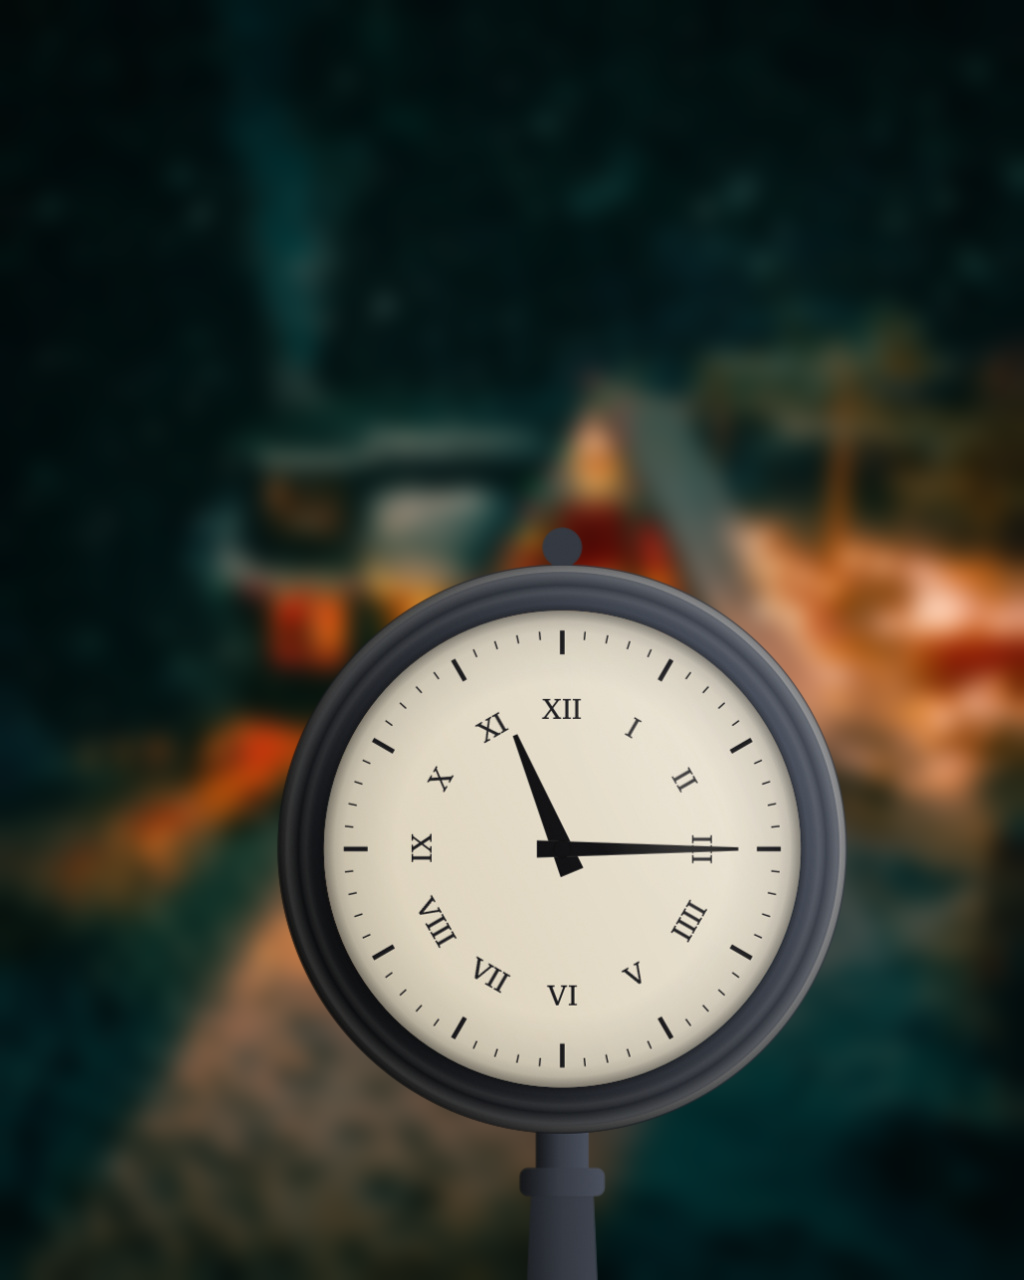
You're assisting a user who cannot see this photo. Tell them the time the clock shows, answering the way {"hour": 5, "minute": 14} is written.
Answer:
{"hour": 11, "minute": 15}
